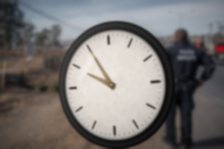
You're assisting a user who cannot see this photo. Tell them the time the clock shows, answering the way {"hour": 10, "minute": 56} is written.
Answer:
{"hour": 9, "minute": 55}
